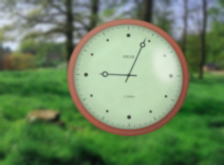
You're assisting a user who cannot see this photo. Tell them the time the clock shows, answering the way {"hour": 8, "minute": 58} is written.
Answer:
{"hour": 9, "minute": 4}
